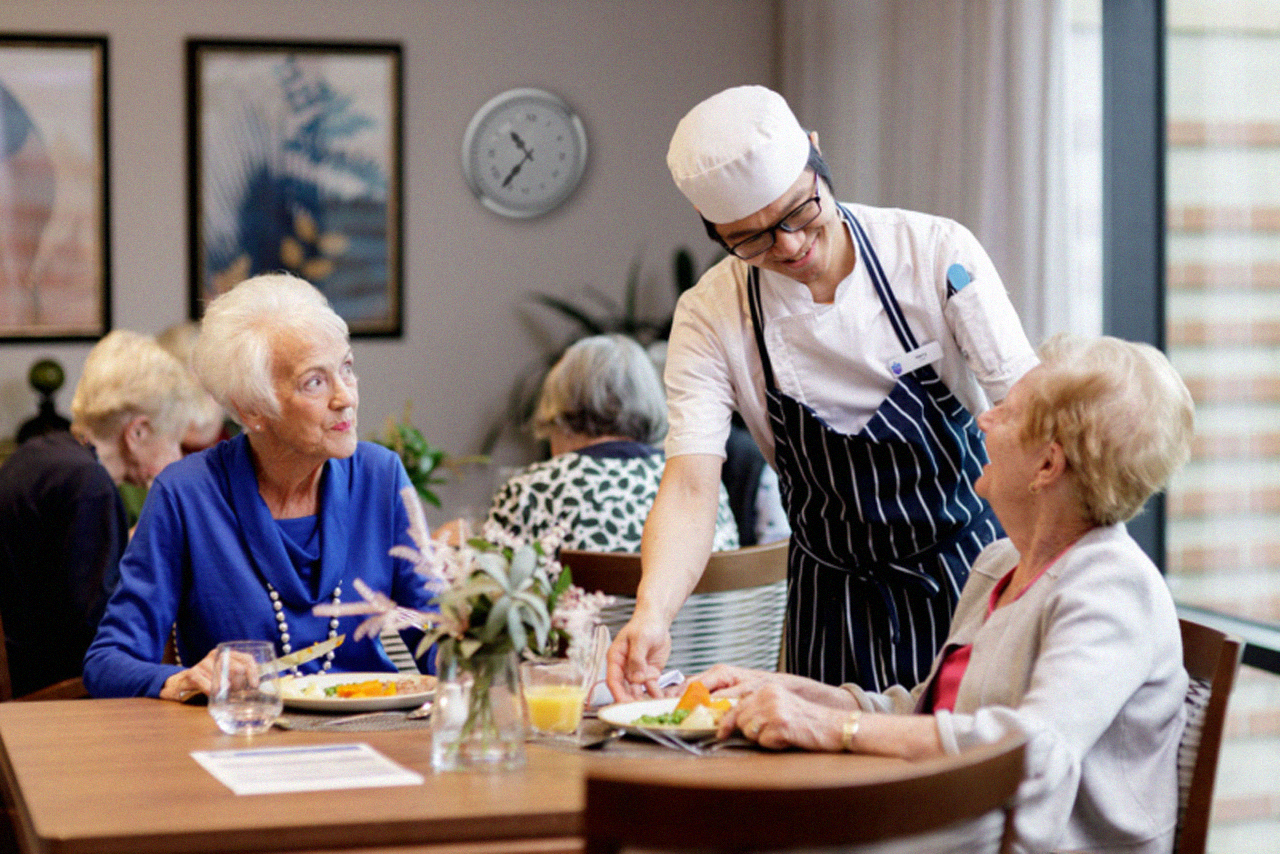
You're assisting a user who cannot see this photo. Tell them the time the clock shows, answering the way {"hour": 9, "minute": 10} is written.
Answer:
{"hour": 10, "minute": 36}
